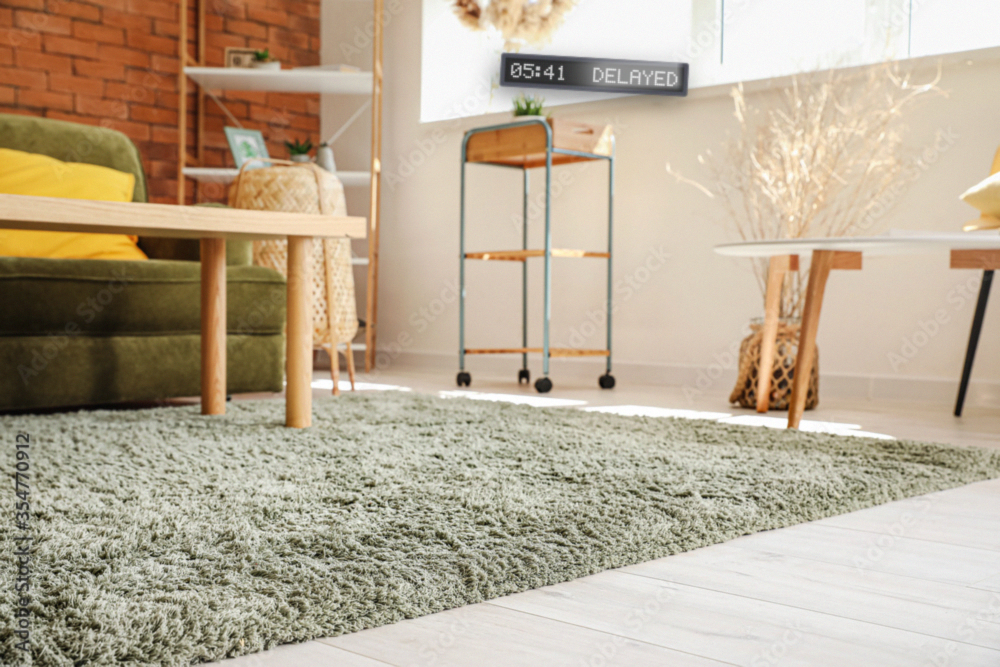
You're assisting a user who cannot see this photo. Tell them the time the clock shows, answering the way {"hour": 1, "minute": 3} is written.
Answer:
{"hour": 5, "minute": 41}
